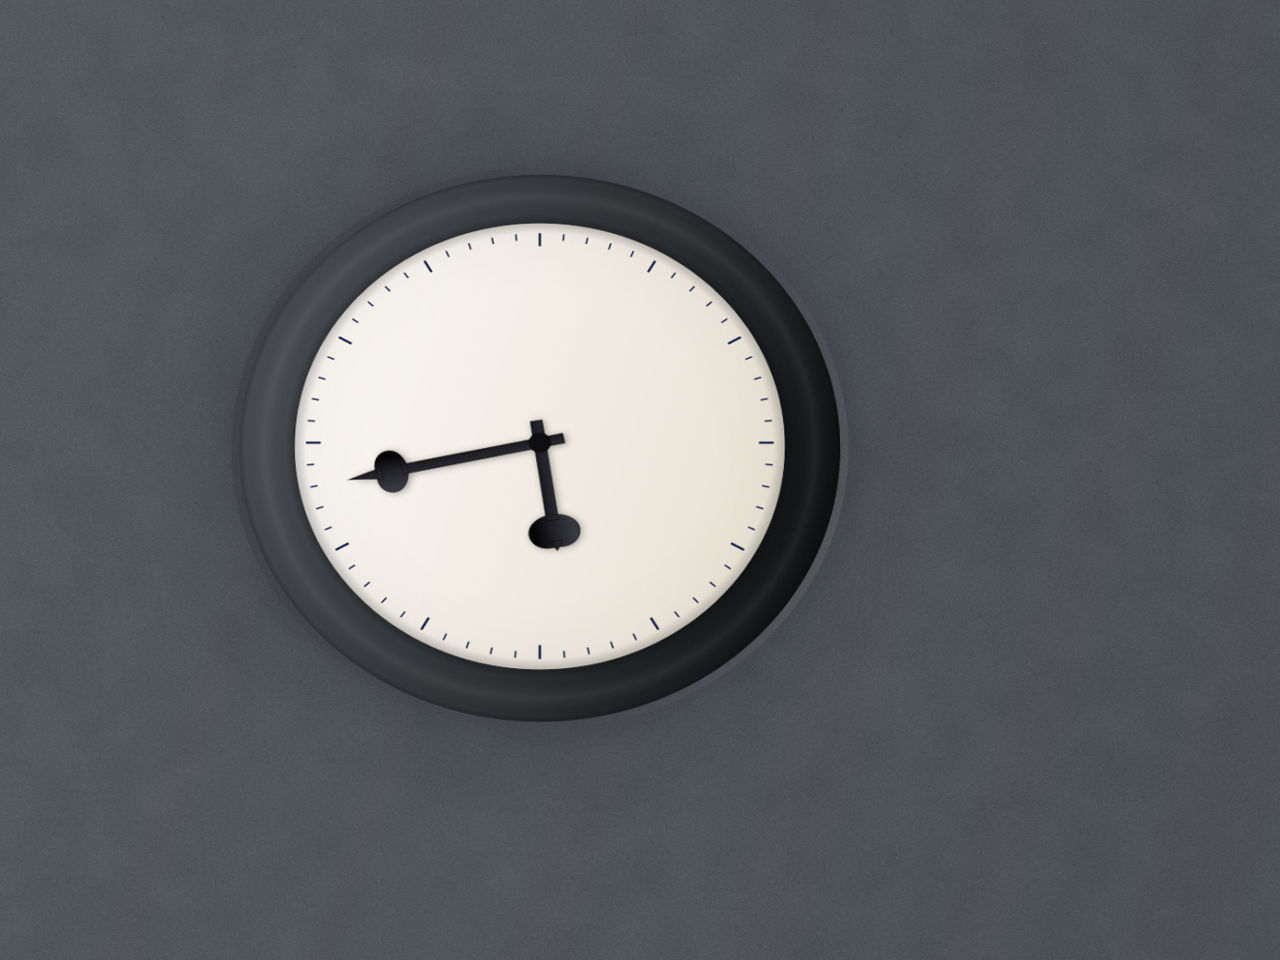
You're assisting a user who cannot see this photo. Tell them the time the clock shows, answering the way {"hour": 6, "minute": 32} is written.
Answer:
{"hour": 5, "minute": 43}
